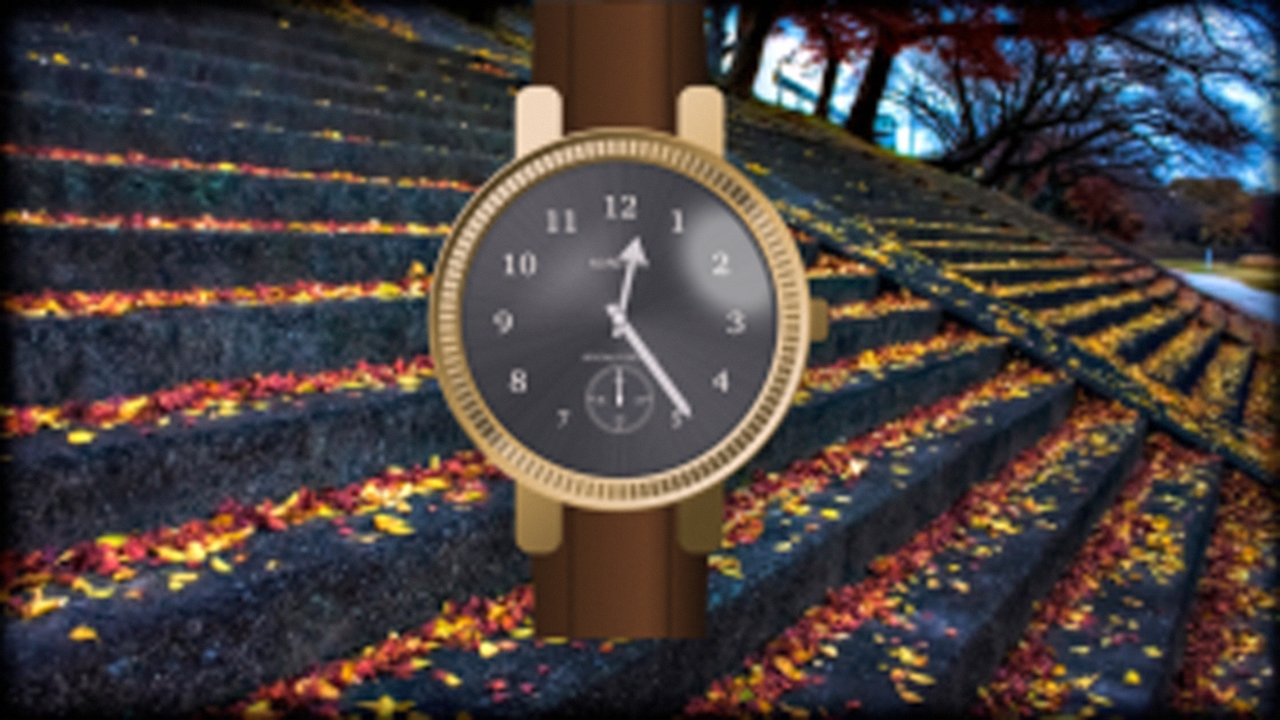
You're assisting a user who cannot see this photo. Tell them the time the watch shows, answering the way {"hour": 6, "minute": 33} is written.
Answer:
{"hour": 12, "minute": 24}
